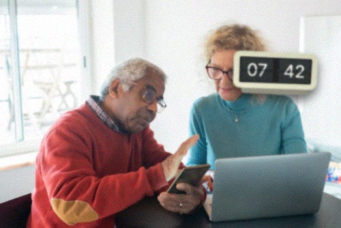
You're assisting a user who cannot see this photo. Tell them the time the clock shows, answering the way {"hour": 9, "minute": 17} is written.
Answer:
{"hour": 7, "minute": 42}
